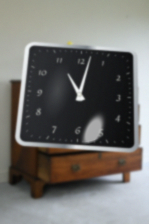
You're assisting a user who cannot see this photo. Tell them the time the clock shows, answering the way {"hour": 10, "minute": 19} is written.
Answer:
{"hour": 11, "minute": 2}
